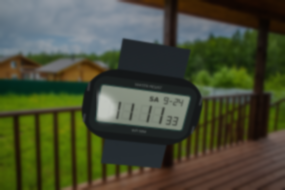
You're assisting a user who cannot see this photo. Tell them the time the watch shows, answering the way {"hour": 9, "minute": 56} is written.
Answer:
{"hour": 11, "minute": 11}
